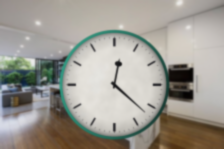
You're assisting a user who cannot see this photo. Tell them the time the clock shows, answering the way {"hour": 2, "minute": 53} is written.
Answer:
{"hour": 12, "minute": 22}
